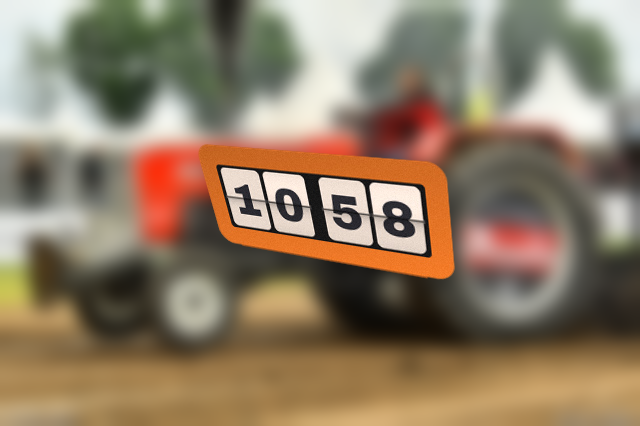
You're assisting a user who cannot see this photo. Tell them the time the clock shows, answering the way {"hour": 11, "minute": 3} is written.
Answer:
{"hour": 10, "minute": 58}
